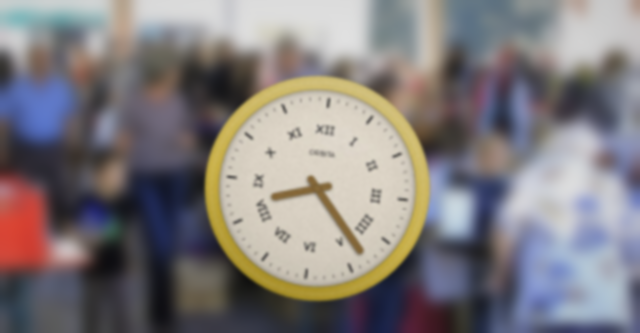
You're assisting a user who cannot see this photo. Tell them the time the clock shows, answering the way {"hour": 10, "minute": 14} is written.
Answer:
{"hour": 8, "minute": 23}
